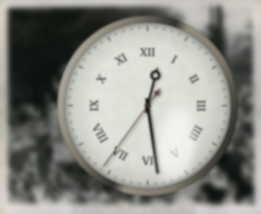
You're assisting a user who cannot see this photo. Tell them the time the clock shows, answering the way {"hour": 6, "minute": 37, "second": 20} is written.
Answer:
{"hour": 12, "minute": 28, "second": 36}
